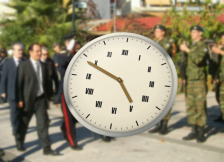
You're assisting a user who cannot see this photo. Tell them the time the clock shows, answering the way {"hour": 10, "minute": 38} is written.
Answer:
{"hour": 4, "minute": 49}
